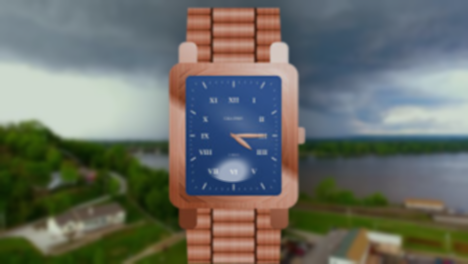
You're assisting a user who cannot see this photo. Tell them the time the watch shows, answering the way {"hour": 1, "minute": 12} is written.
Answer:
{"hour": 4, "minute": 15}
